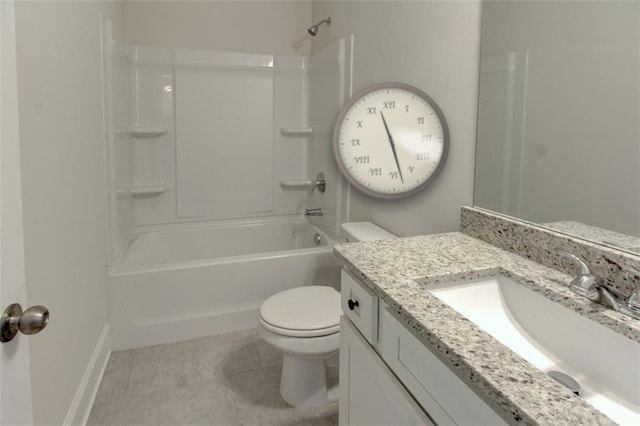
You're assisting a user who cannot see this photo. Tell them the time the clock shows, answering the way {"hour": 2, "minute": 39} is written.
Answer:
{"hour": 11, "minute": 28}
